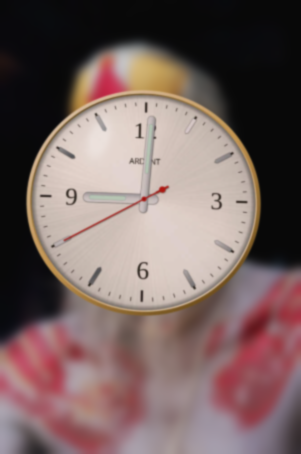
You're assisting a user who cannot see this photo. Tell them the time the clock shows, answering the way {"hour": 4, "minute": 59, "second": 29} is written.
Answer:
{"hour": 9, "minute": 0, "second": 40}
